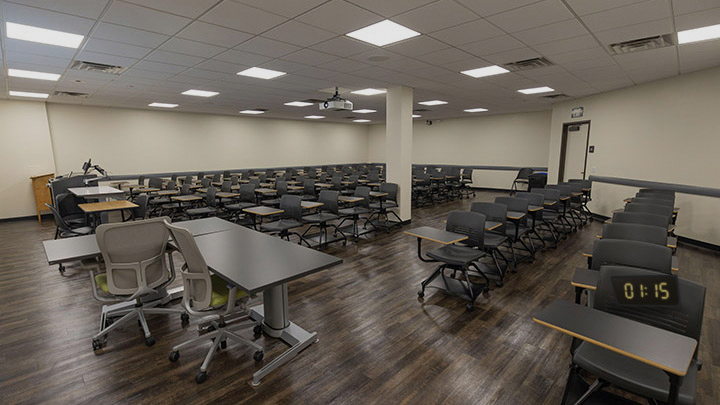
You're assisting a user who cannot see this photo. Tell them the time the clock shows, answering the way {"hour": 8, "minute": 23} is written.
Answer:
{"hour": 1, "minute": 15}
